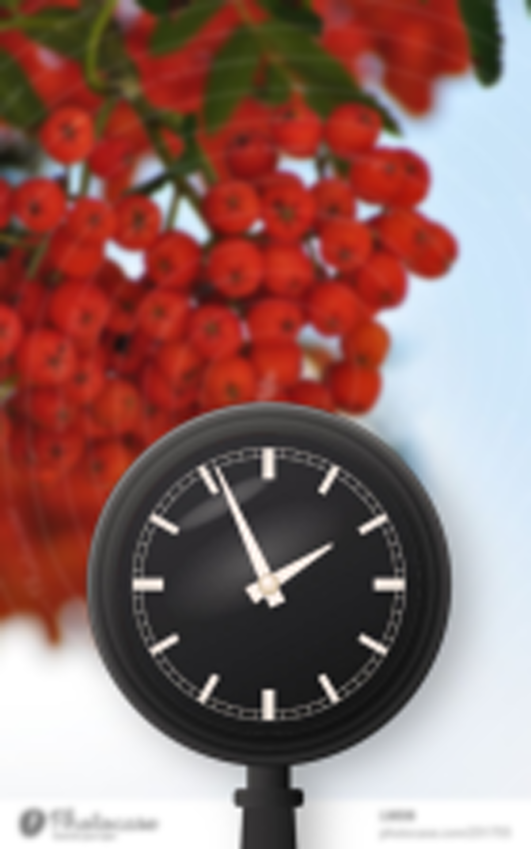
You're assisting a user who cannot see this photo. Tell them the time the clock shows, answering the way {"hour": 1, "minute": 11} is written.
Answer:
{"hour": 1, "minute": 56}
